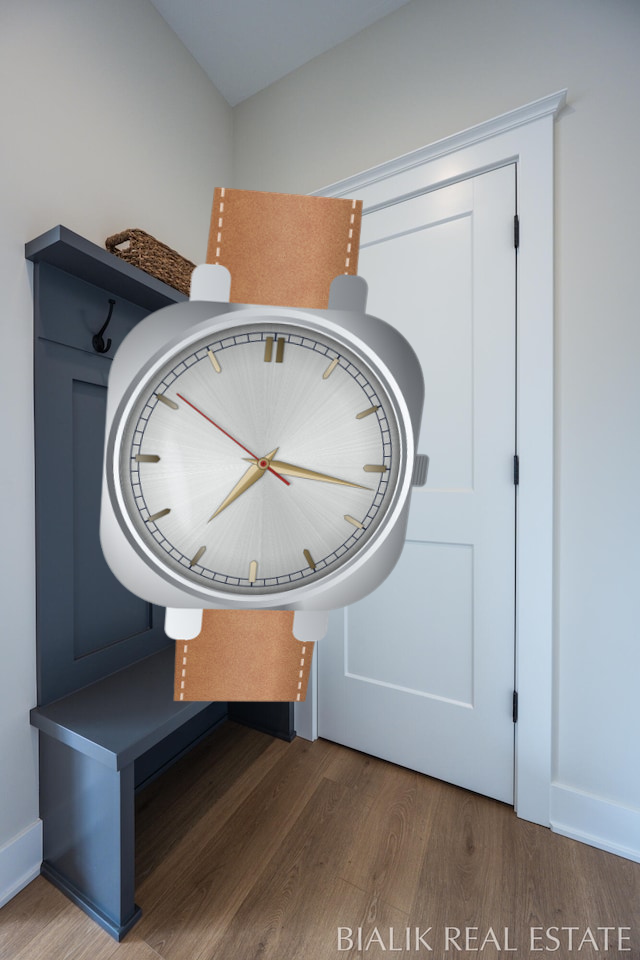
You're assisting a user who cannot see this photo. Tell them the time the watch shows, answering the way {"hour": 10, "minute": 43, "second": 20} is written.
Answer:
{"hour": 7, "minute": 16, "second": 51}
